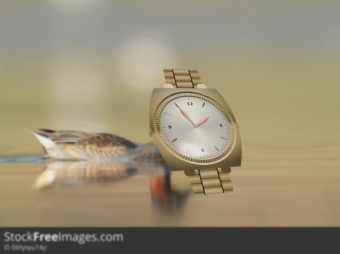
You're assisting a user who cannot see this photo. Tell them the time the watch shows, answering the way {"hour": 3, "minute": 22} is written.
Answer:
{"hour": 1, "minute": 55}
